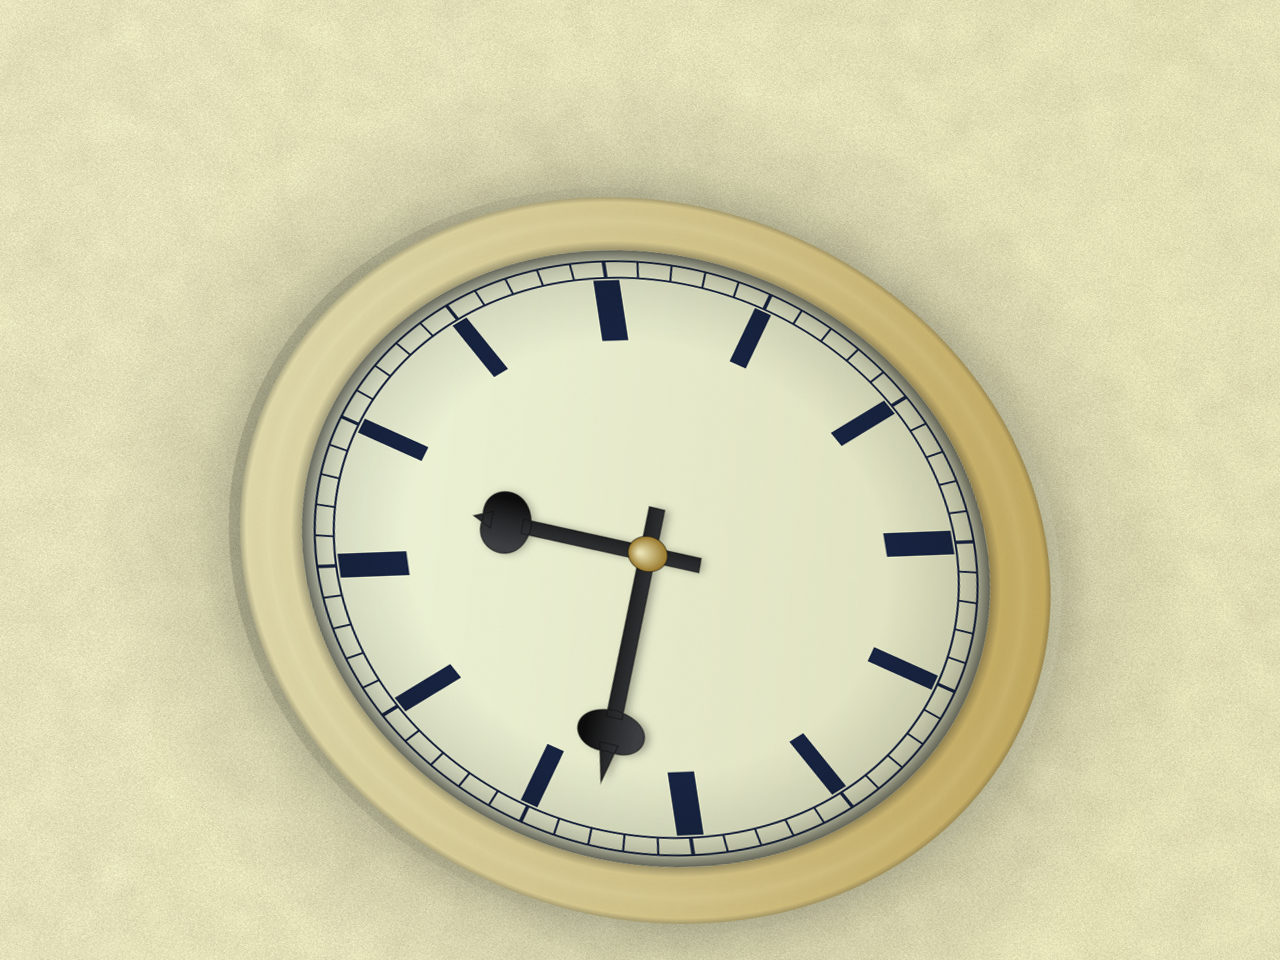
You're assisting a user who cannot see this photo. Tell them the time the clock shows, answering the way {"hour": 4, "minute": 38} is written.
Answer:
{"hour": 9, "minute": 33}
